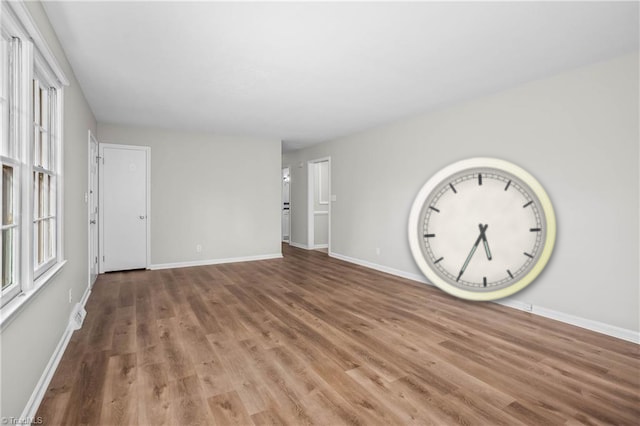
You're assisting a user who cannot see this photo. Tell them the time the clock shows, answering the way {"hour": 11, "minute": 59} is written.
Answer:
{"hour": 5, "minute": 35}
